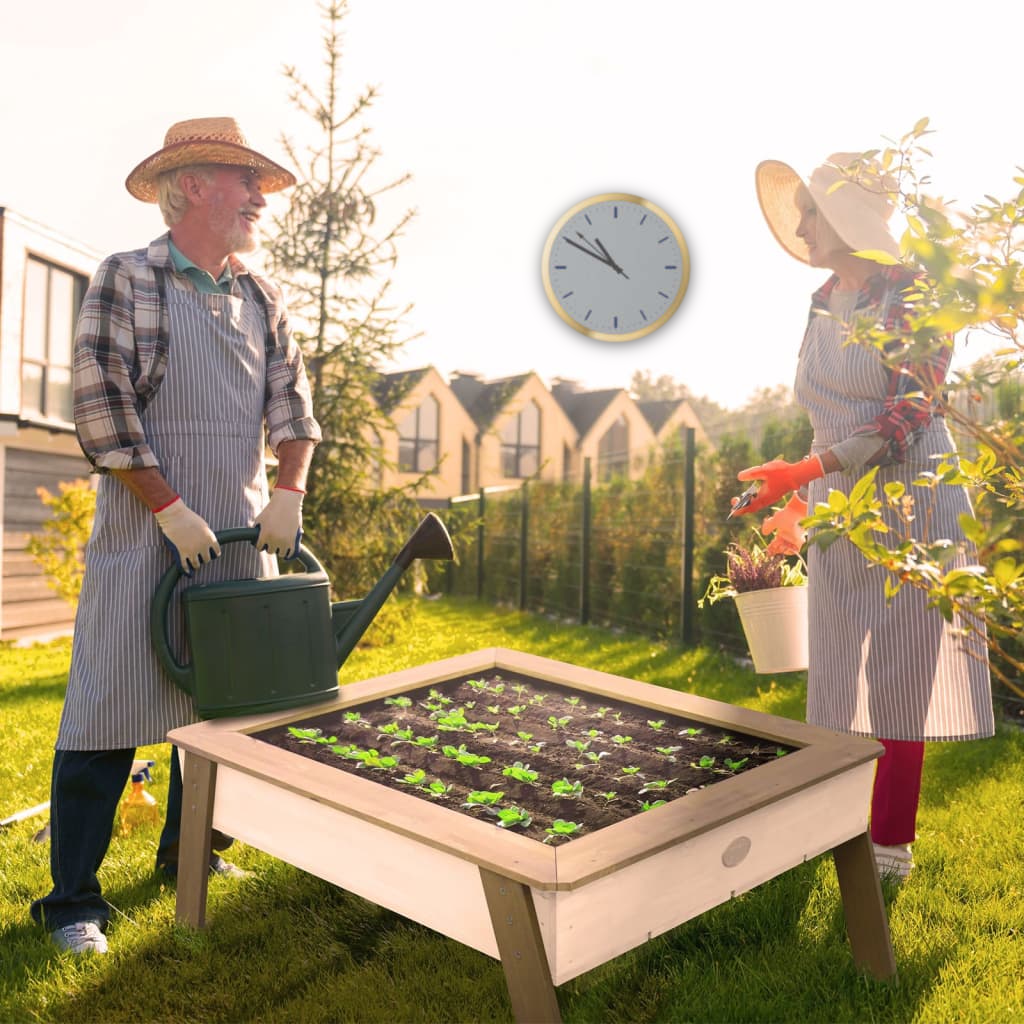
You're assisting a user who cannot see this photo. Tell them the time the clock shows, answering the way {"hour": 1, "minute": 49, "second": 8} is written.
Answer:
{"hour": 10, "minute": 49, "second": 52}
